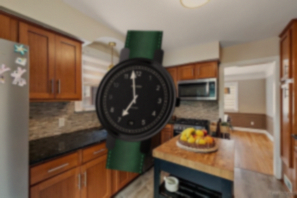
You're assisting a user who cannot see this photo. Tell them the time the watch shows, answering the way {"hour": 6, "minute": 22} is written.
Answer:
{"hour": 6, "minute": 58}
